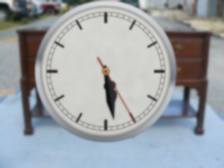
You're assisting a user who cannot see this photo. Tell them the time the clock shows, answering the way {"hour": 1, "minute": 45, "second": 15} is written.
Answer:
{"hour": 5, "minute": 28, "second": 25}
